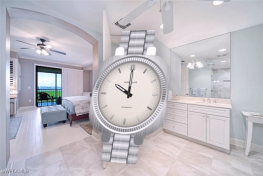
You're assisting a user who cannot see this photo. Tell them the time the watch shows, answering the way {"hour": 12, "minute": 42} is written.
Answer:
{"hour": 10, "minute": 0}
